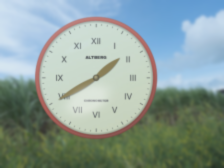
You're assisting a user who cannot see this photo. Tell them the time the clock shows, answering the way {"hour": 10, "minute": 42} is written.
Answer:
{"hour": 1, "minute": 40}
